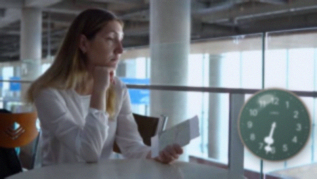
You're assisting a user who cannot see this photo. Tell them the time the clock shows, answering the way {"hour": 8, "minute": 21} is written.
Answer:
{"hour": 6, "minute": 32}
